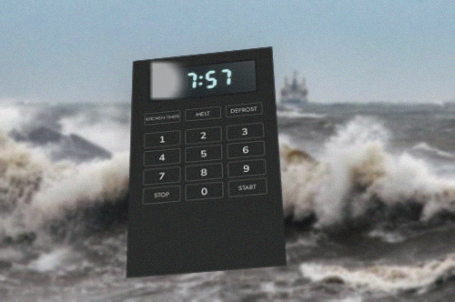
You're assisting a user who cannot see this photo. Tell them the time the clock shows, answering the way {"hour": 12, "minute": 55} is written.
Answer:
{"hour": 7, "minute": 57}
